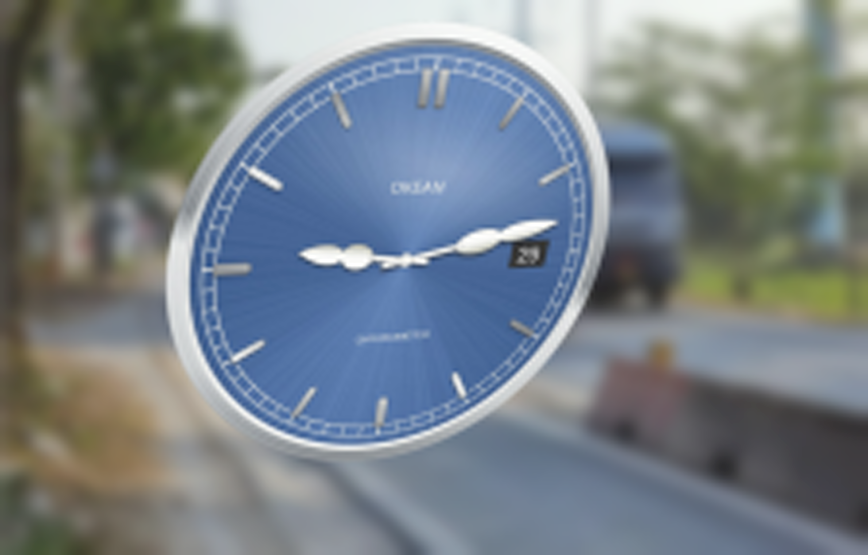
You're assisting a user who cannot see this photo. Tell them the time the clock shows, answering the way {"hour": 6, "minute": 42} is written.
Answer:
{"hour": 9, "minute": 13}
